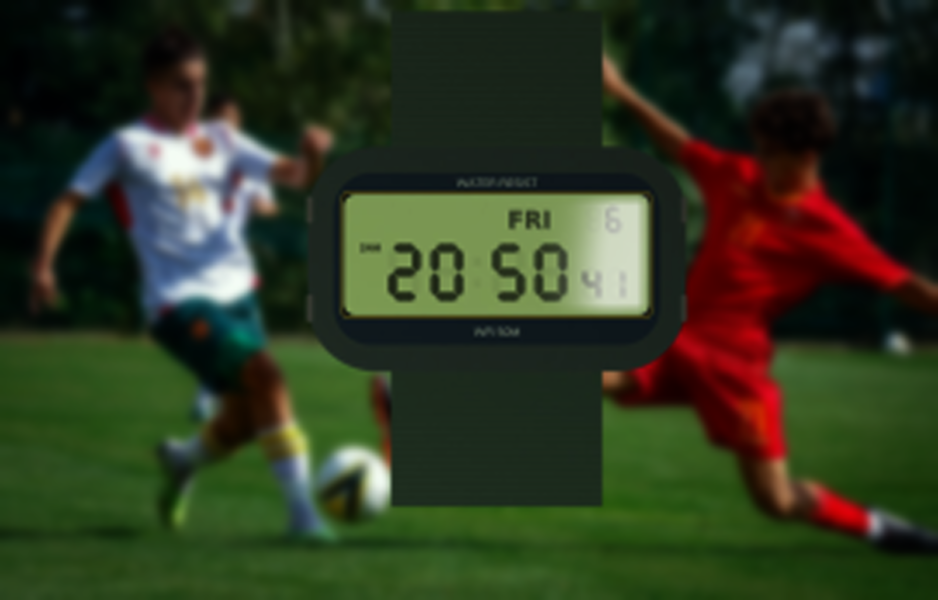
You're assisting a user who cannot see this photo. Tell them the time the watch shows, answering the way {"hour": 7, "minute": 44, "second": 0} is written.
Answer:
{"hour": 20, "minute": 50, "second": 41}
